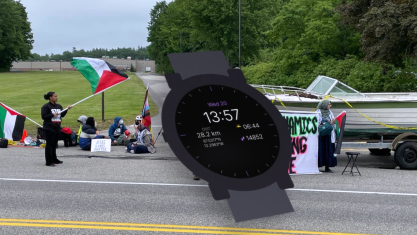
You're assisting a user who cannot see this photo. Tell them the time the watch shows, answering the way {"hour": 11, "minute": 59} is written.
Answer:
{"hour": 13, "minute": 57}
